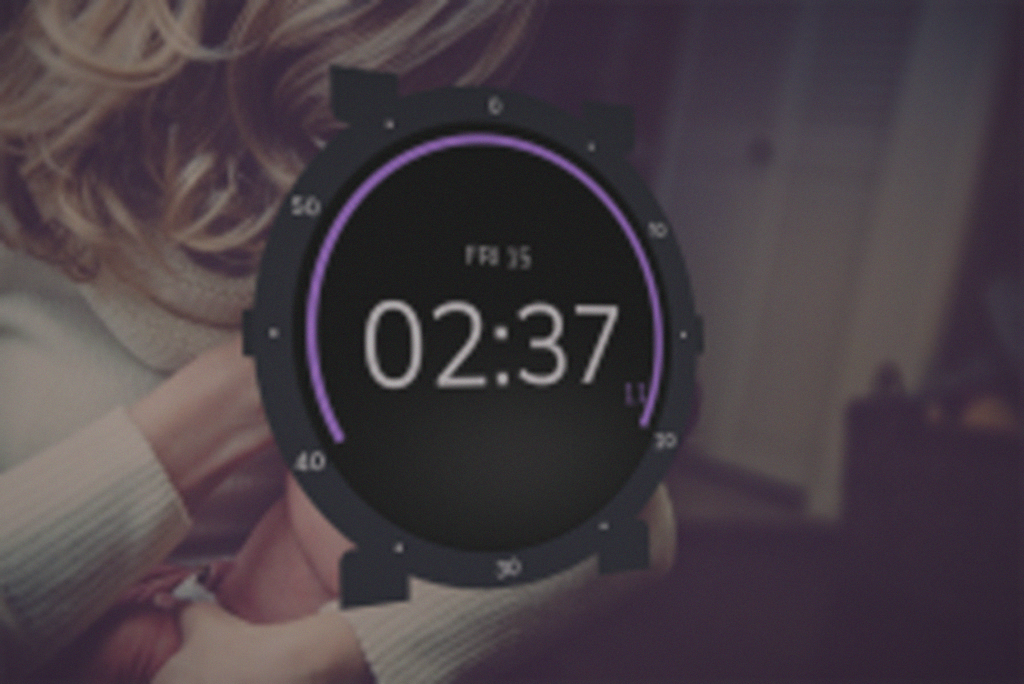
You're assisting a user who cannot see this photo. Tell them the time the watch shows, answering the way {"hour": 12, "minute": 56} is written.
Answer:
{"hour": 2, "minute": 37}
